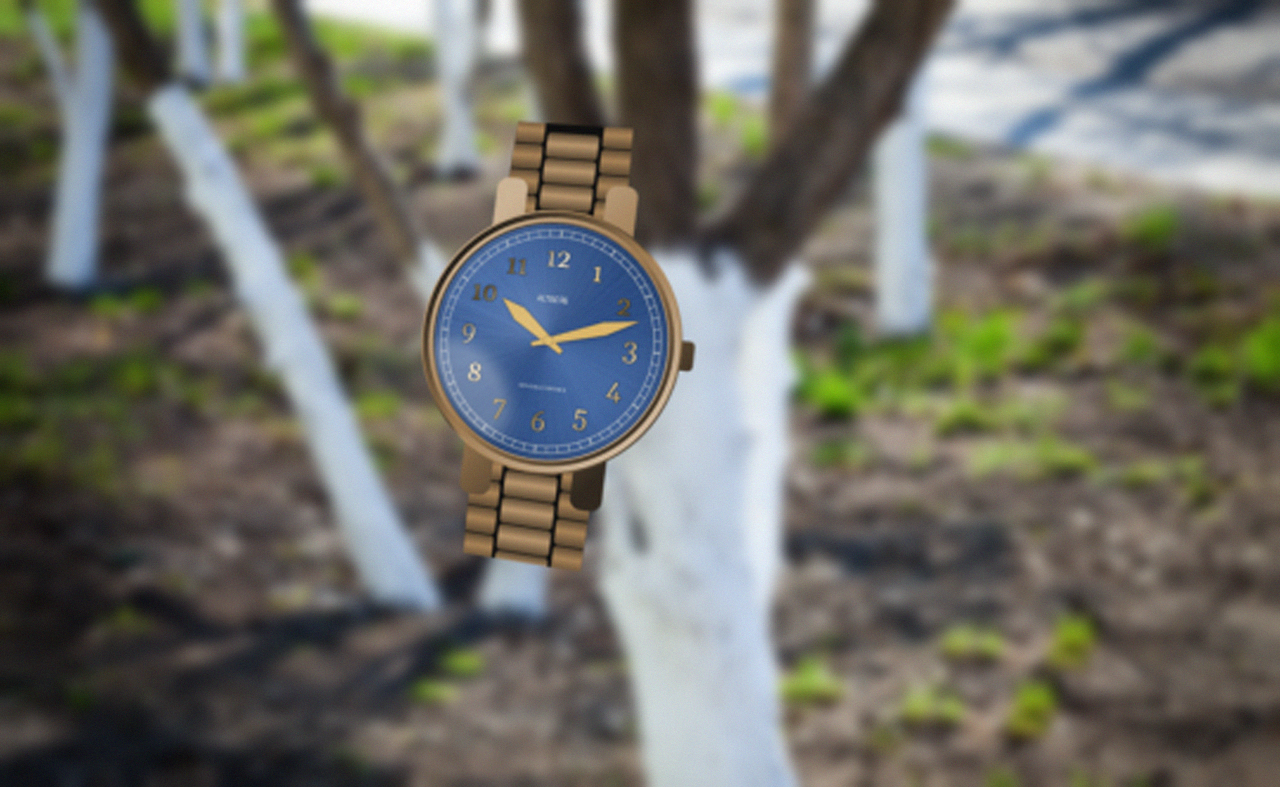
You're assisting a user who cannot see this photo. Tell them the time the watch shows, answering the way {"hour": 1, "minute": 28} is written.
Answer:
{"hour": 10, "minute": 12}
